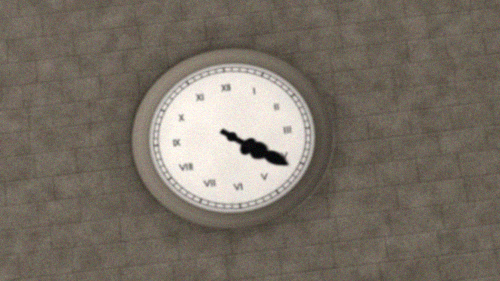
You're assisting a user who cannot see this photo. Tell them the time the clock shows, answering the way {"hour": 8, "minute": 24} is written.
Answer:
{"hour": 4, "minute": 21}
